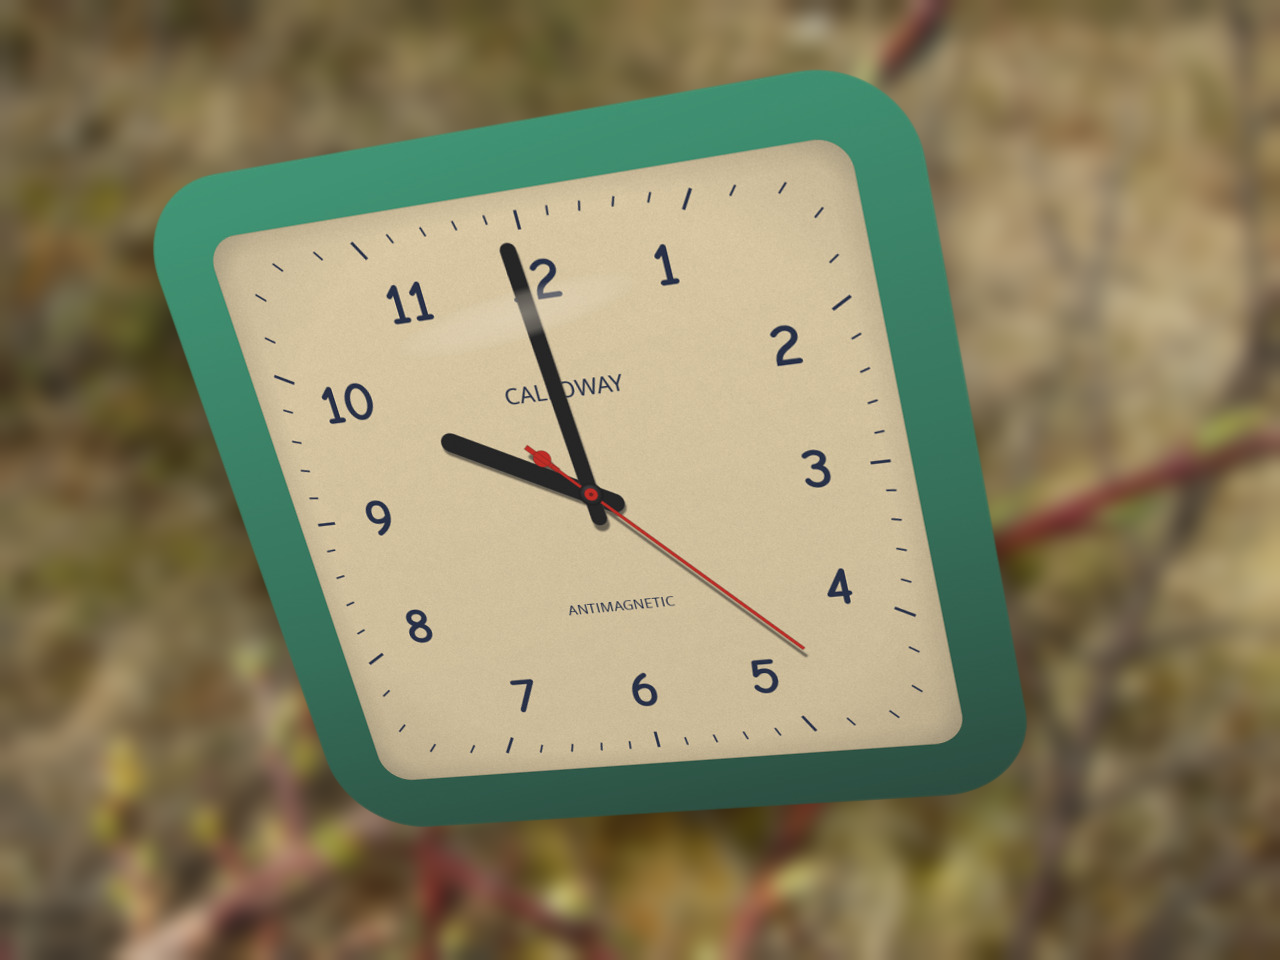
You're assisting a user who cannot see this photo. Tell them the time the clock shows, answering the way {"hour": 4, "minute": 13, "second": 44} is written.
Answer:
{"hour": 9, "minute": 59, "second": 23}
